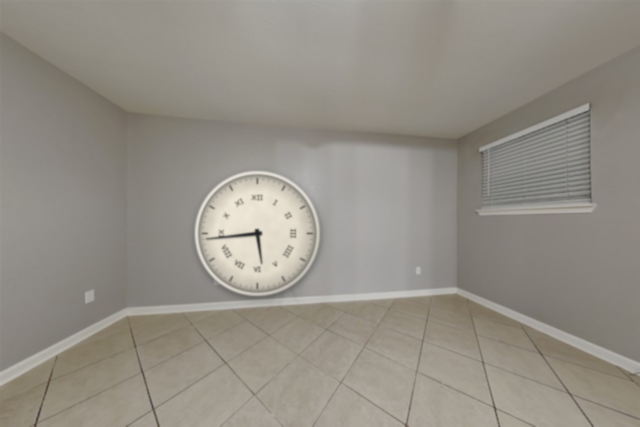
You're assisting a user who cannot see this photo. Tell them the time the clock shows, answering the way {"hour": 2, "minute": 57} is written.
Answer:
{"hour": 5, "minute": 44}
